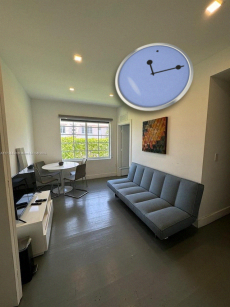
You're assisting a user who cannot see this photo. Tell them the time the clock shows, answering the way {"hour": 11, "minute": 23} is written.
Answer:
{"hour": 11, "minute": 12}
